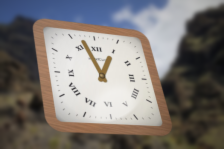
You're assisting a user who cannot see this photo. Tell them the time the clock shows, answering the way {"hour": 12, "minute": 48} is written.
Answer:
{"hour": 12, "minute": 57}
